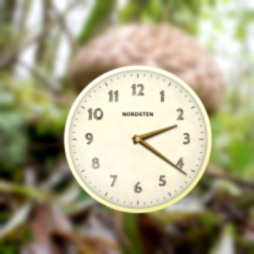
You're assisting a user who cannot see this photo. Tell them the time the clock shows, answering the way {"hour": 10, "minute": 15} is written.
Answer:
{"hour": 2, "minute": 21}
